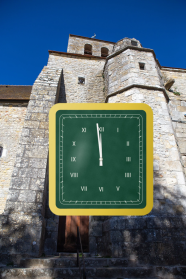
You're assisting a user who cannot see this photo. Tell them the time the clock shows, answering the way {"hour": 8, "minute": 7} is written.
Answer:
{"hour": 11, "minute": 59}
